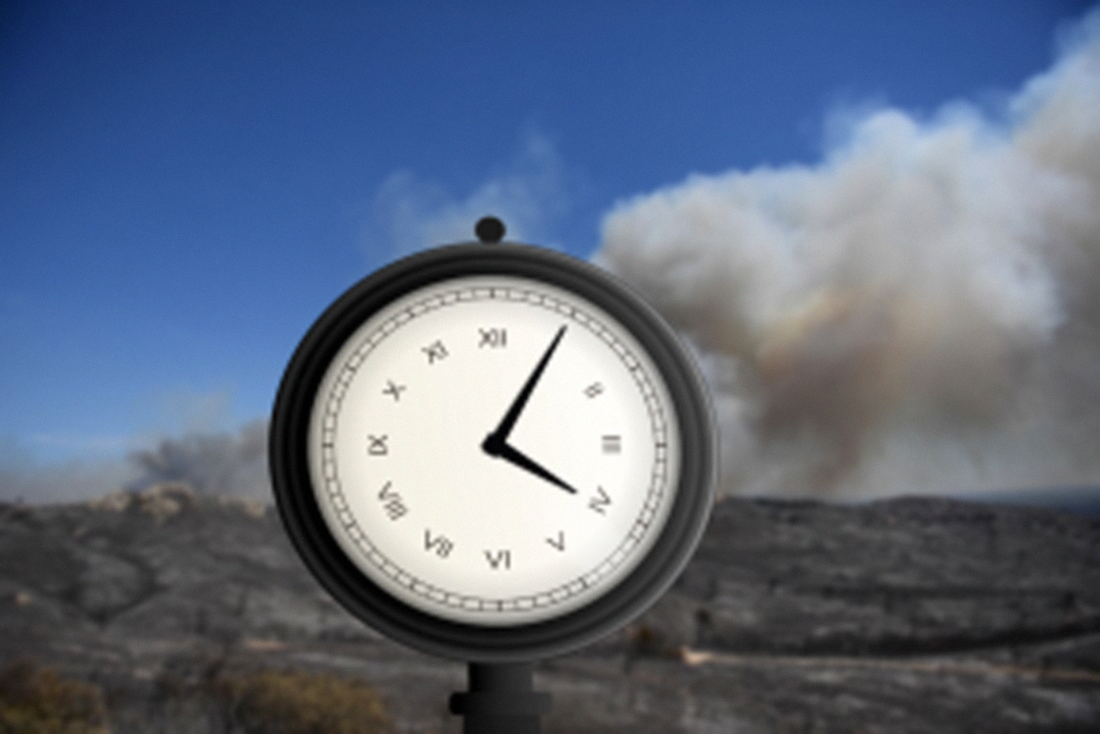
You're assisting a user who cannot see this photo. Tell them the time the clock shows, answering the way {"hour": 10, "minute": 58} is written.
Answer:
{"hour": 4, "minute": 5}
